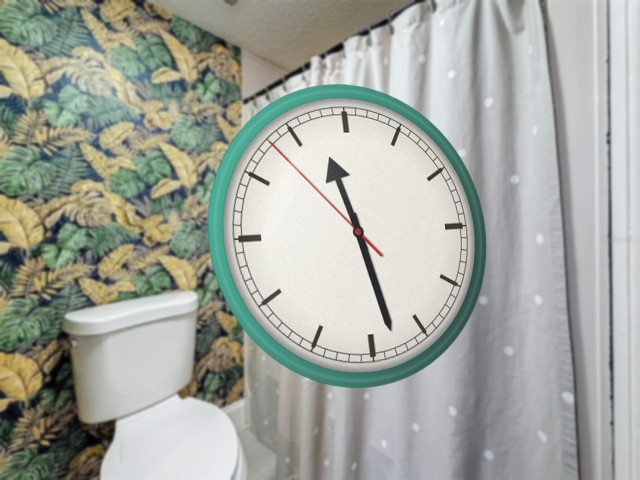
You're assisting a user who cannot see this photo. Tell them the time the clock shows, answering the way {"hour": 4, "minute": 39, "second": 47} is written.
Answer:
{"hour": 11, "minute": 27, "second": 53}
